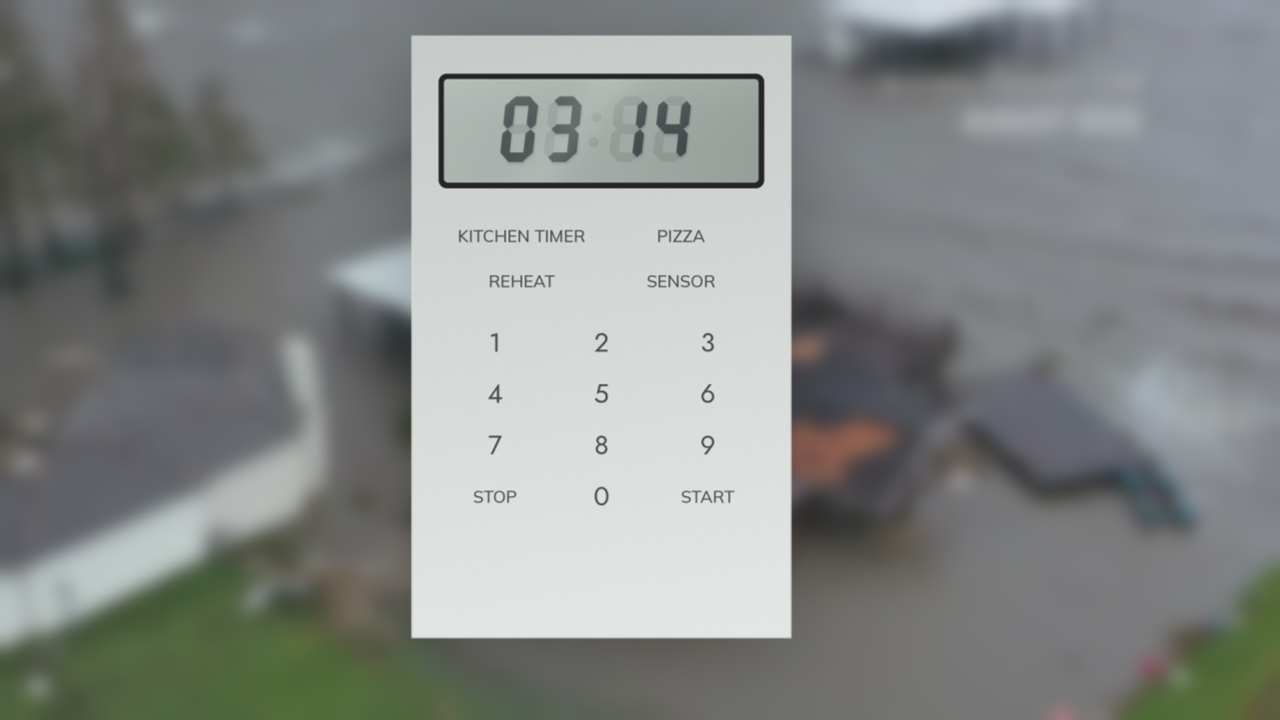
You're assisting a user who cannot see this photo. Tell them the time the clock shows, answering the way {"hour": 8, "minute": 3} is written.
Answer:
{"hour": 3, "minute": 14}
